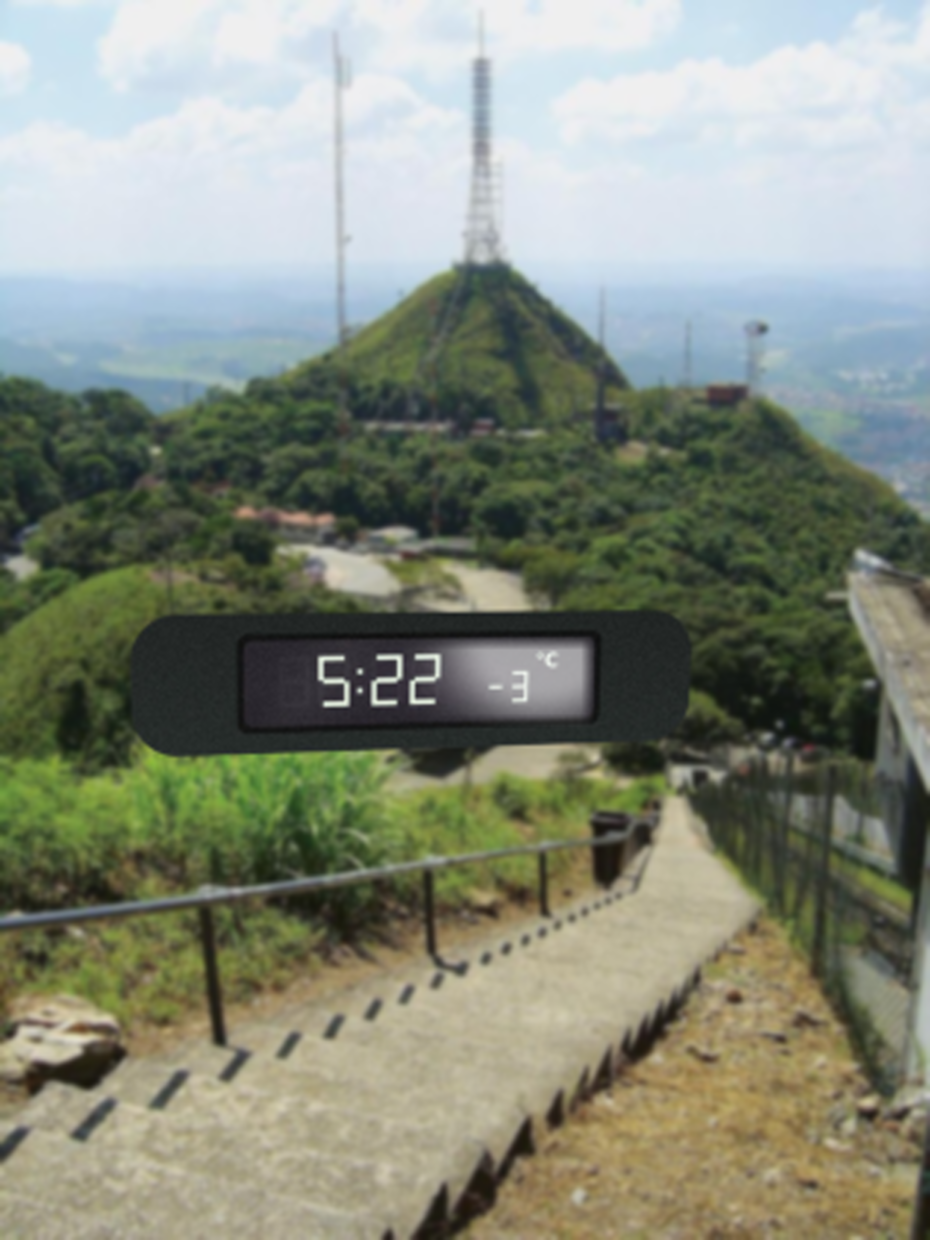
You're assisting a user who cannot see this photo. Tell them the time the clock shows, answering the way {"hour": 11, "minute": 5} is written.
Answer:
{"hour": 5, "minute": 22}
